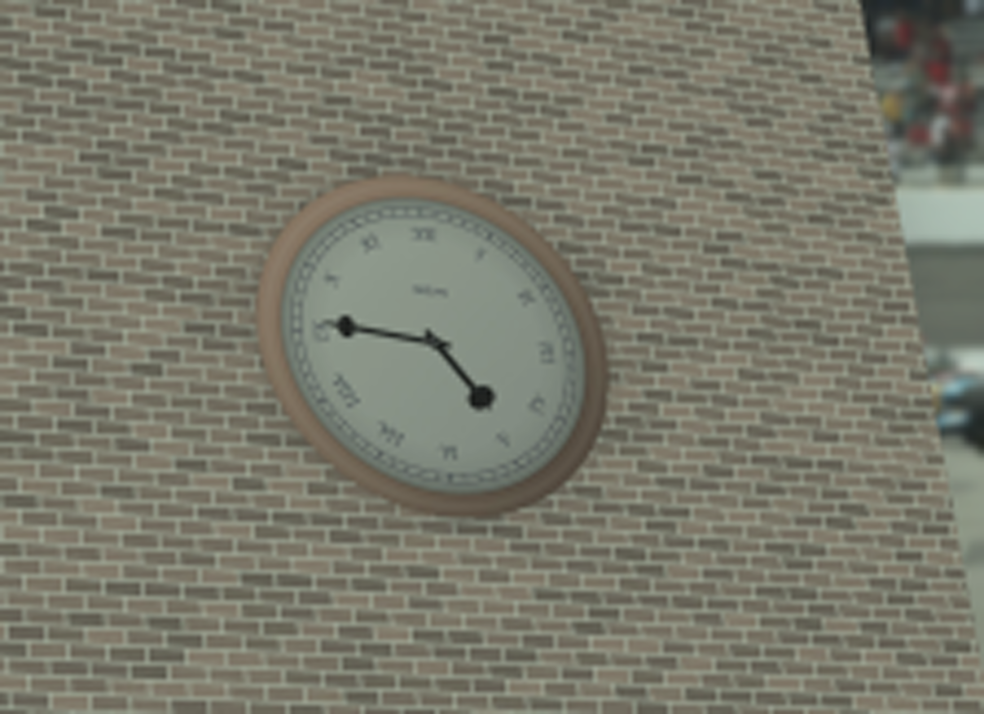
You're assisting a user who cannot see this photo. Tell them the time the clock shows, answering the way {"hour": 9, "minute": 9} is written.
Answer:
{"hour": 4, "minute": 46}
